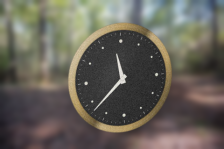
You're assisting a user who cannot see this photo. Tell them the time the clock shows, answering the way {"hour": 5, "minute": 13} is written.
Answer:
{"hour": 11, "minute": 38}
